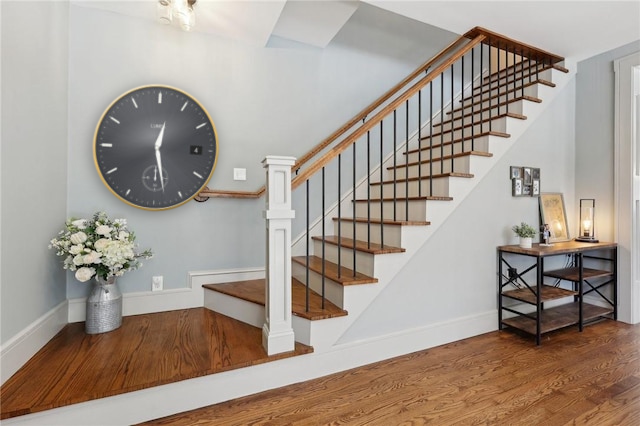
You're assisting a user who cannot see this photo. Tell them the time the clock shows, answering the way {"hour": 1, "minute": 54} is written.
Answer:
{"hour": 12, "minute": 28}
